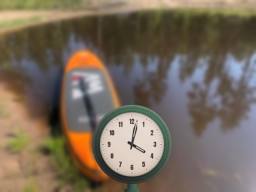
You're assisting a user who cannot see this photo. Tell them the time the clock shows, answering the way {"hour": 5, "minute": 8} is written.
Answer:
{"hour": 4, "minute": 2}
